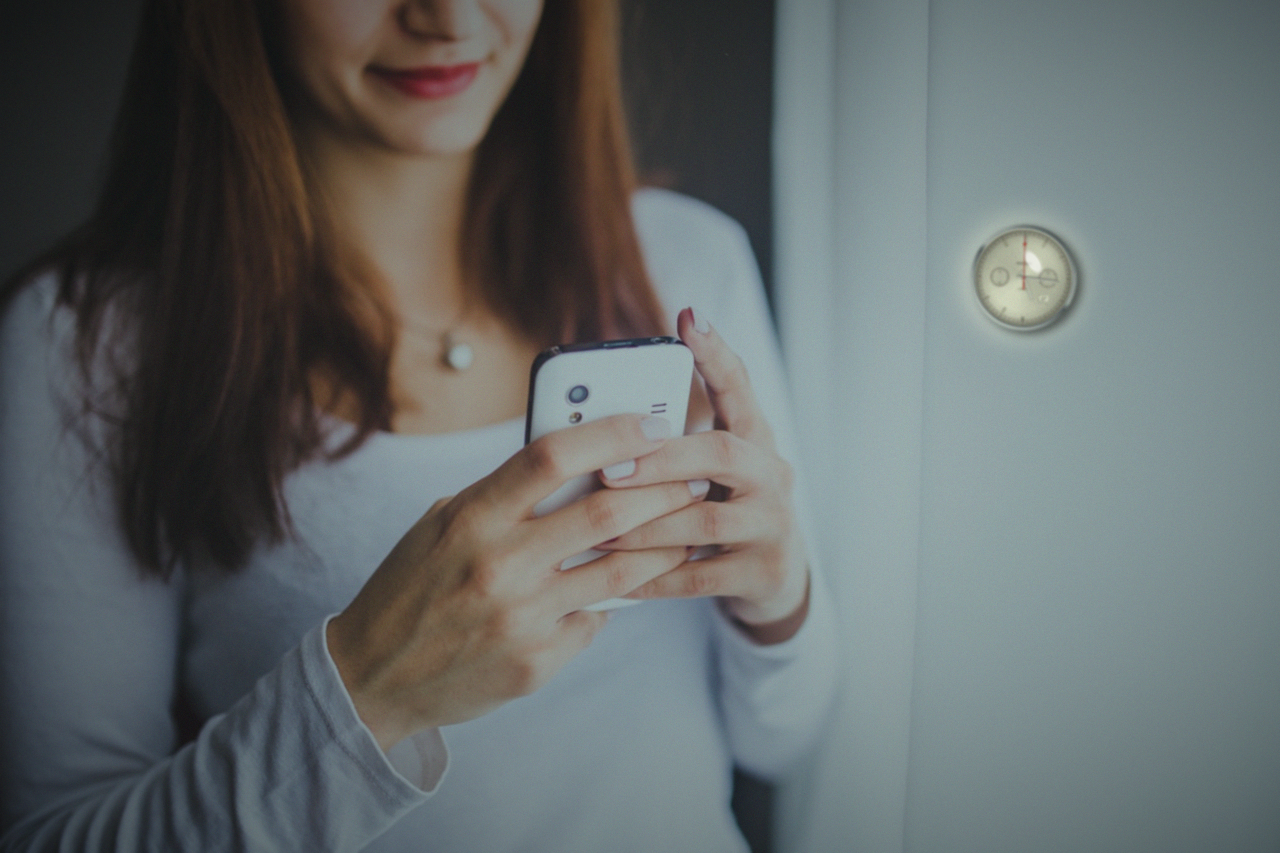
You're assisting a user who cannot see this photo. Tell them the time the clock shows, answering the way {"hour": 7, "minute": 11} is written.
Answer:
{"hour": 5, "minute": 16}
